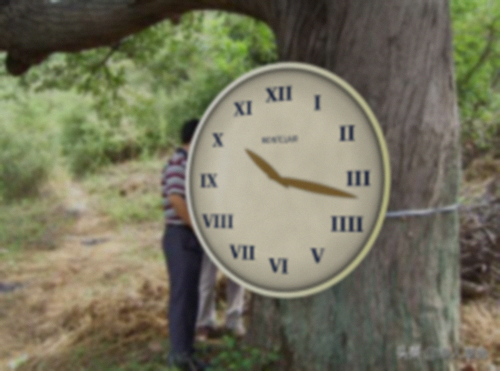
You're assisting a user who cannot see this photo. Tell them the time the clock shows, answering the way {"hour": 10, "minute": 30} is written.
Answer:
{"hour": 10, "minute": 17}
